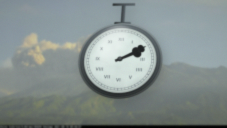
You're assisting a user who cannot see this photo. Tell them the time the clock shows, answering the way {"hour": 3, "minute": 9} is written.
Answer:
{"hour": 2, "minute": 10}
